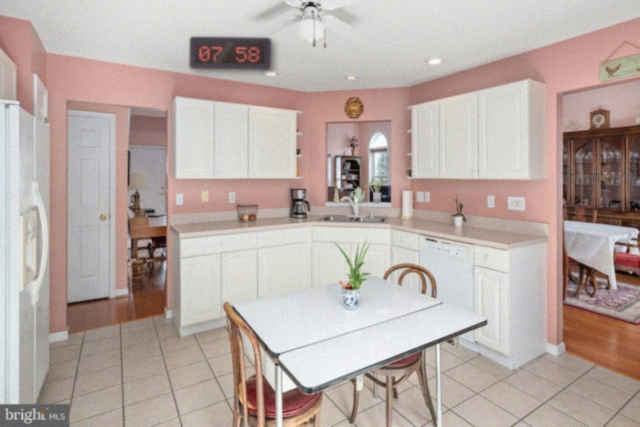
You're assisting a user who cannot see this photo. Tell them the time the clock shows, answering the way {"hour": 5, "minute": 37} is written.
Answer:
{"hour": 7, "minute": 58}
